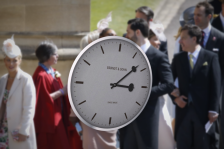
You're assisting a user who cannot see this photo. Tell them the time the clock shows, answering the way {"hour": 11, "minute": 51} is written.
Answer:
{"hour": 3, "minute": 8}
